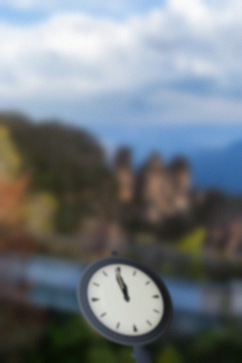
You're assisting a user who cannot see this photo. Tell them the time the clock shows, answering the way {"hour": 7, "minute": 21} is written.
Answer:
{"hour": 11, "minute": 59}
